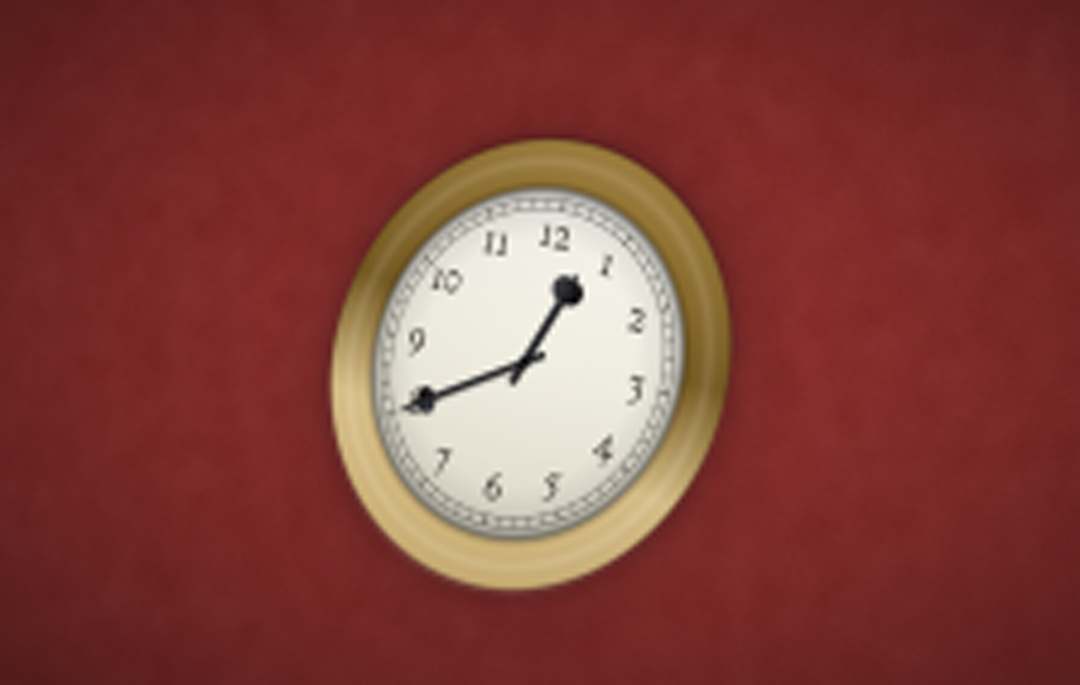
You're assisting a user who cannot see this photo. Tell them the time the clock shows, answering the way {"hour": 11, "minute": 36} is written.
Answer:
{"hour": 12, "minute": 40}
